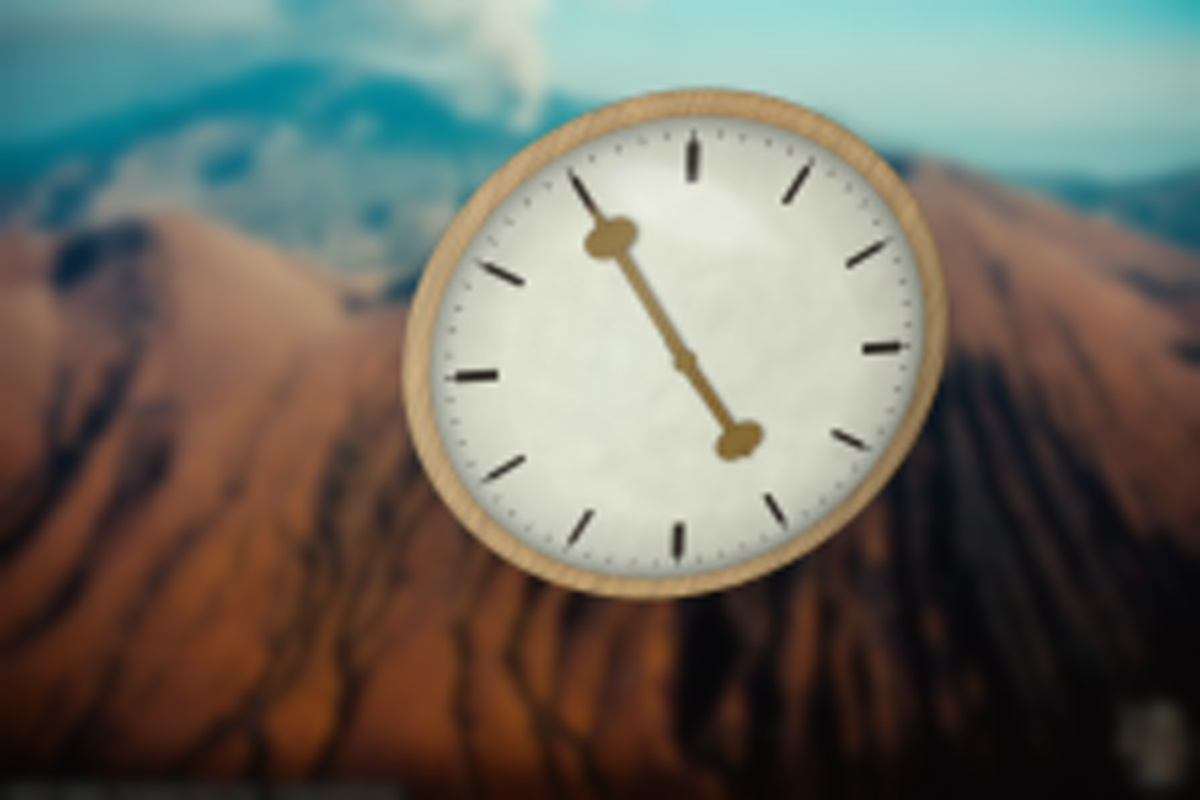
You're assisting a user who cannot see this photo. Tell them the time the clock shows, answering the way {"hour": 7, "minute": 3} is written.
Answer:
{"hour": 4, "minute": 55}
